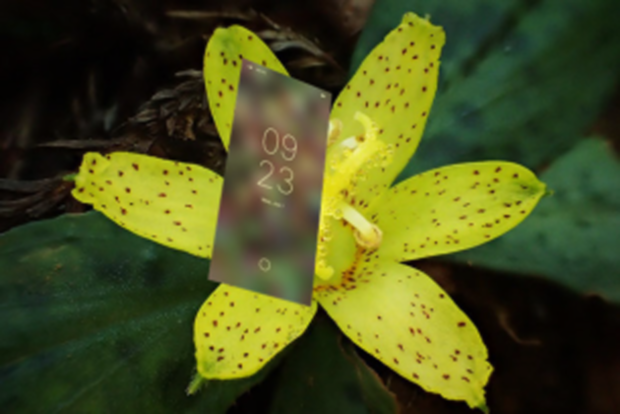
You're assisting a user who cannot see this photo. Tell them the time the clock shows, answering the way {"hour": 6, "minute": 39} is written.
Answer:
{"hour": 9, "minute": 23}
